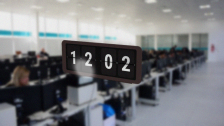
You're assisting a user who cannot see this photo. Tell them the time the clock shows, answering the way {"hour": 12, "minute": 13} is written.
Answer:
{"hour": 12, "minute": 2}
